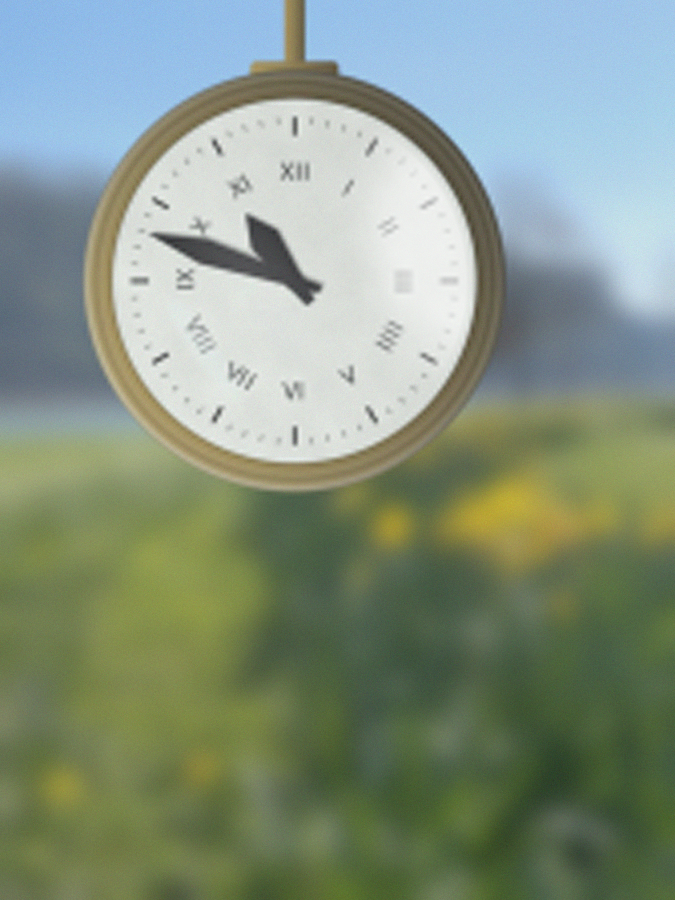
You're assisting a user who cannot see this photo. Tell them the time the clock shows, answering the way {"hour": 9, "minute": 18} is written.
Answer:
{"hour": 10, "minute": 48}
